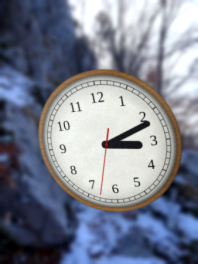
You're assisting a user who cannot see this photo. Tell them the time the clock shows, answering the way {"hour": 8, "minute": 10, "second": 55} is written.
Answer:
{"hour": 3, "minute": 11, "second": 33}
